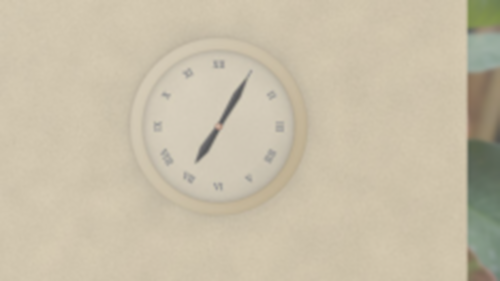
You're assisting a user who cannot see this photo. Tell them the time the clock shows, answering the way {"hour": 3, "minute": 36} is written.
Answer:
{"hour": 7, "minute": 5}
